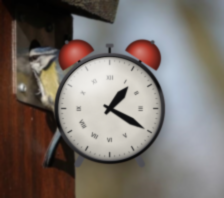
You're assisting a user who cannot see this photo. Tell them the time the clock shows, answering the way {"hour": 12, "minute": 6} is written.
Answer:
{"hour": 1, "minute": 20}
